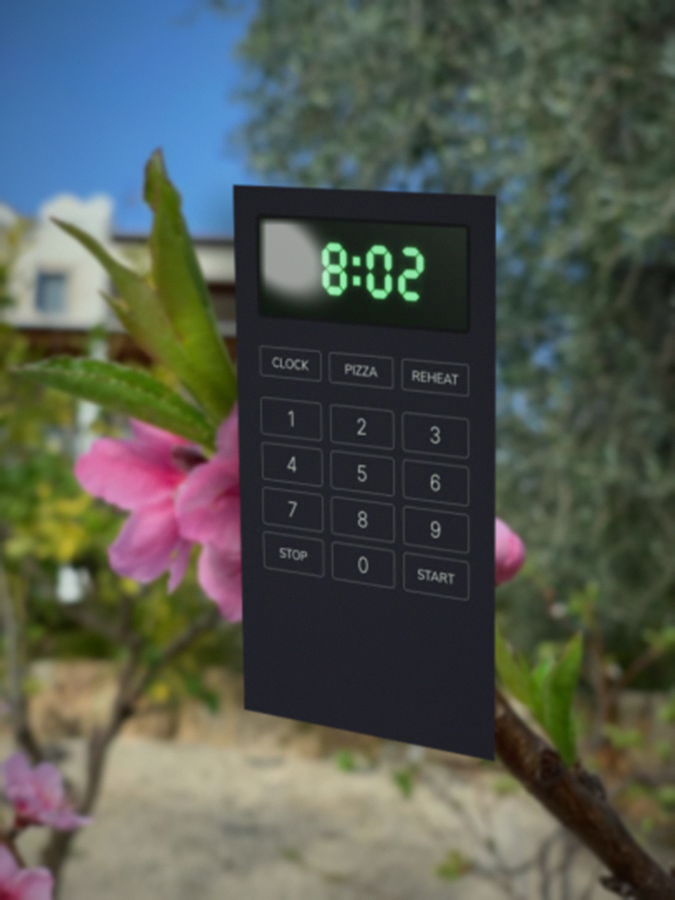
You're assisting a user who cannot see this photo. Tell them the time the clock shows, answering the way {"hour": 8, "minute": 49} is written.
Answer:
{"hour": 8, "minute": 2}
